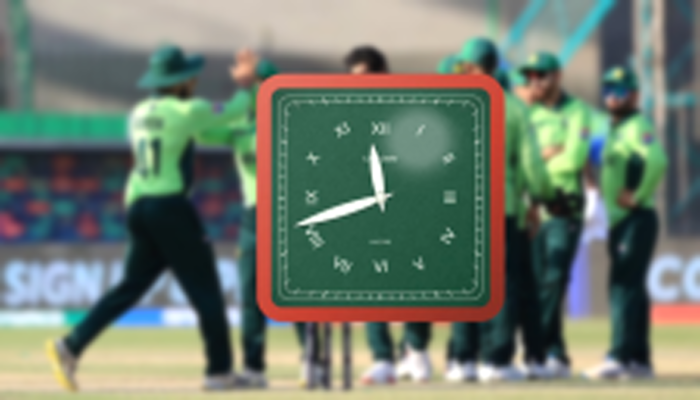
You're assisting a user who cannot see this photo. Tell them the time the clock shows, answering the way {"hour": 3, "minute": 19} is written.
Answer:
{"hour": 11, "minute": 42}
